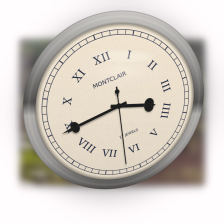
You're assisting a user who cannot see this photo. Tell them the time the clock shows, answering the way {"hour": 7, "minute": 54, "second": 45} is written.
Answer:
{"hour": 3, "minute": 44, "second": 32}
